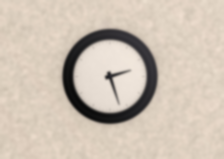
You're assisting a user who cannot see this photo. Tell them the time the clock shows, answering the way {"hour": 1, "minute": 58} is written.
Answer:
{"hour": 2, "minute": 27}
